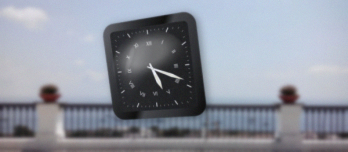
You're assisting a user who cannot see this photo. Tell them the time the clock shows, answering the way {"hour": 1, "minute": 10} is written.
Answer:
{"hour": 5, "minute": 19}
